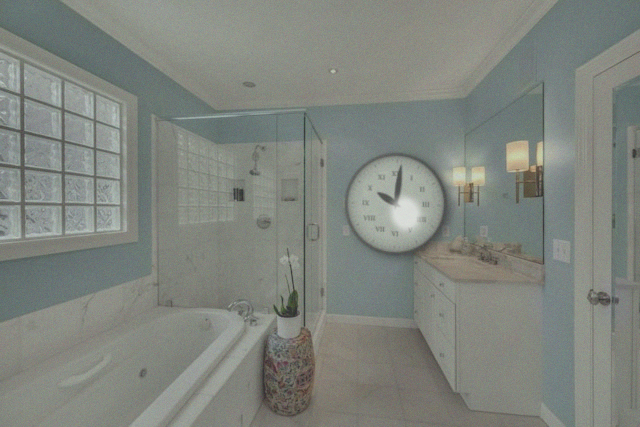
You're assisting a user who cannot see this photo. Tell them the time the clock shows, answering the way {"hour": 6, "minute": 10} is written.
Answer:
{"hour": 10, "minute": 1}
